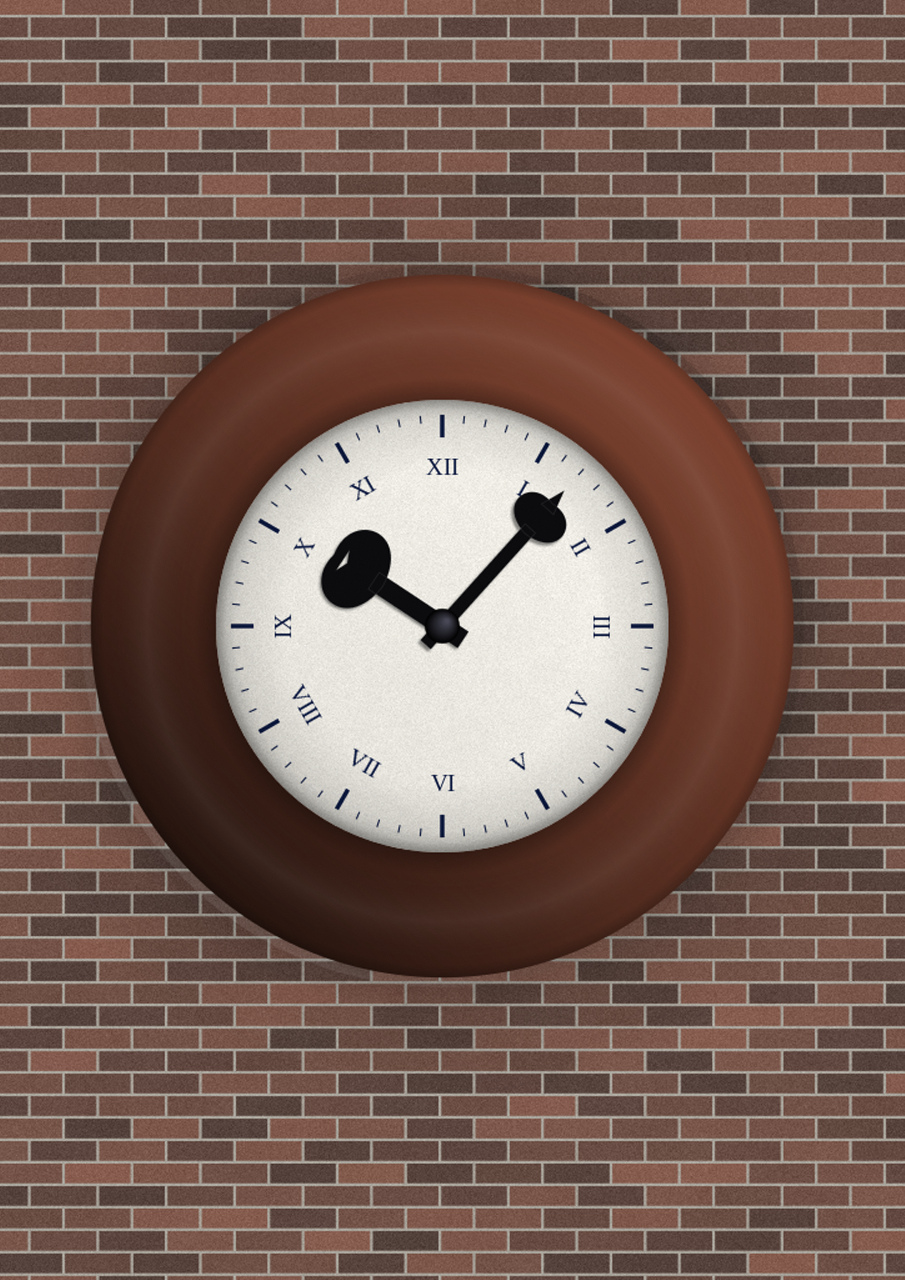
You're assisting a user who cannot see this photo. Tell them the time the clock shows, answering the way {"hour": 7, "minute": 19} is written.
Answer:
{"hour": 10, "minute": 7}
